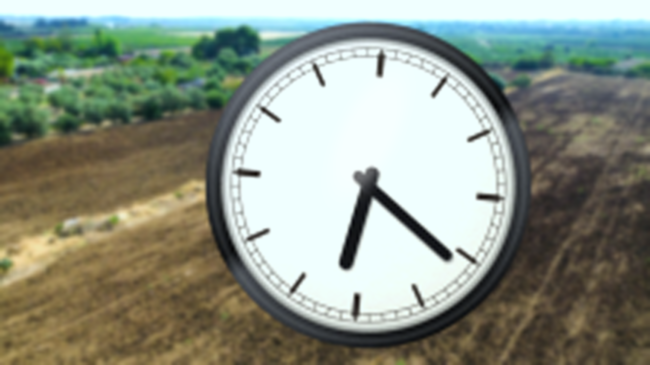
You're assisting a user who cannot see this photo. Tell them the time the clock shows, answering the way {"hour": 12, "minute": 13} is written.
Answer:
{"hour": 6, "minute": 21}
